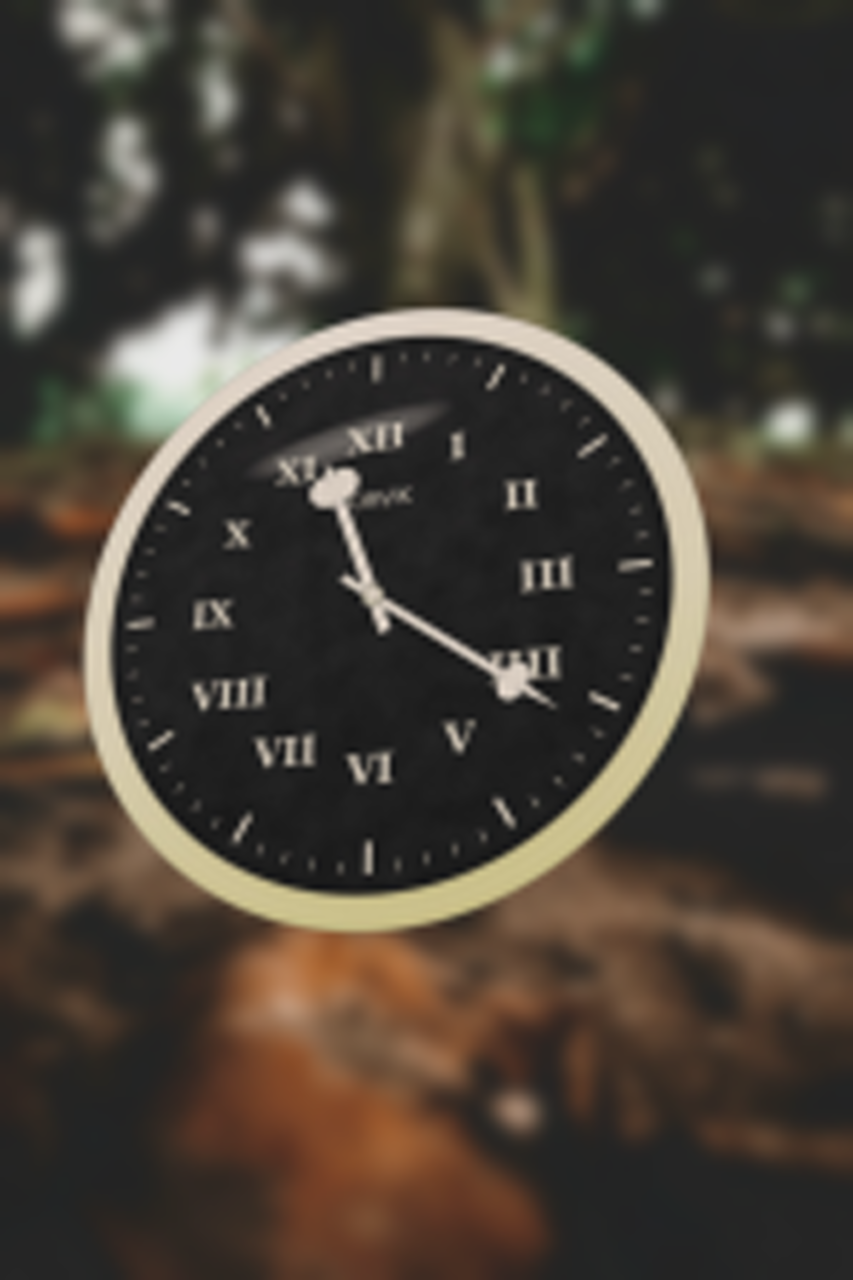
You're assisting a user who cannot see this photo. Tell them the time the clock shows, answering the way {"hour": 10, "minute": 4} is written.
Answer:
{"hour": 11, "minute": 21}
